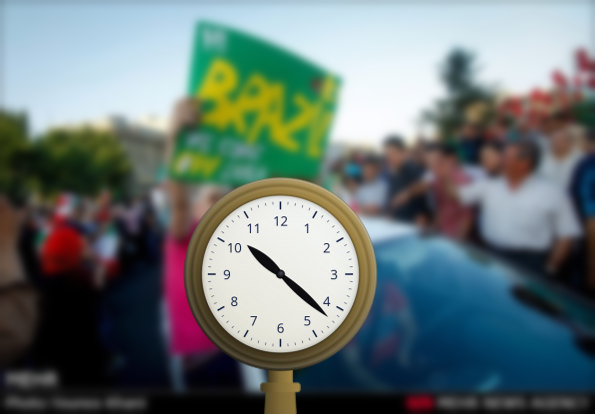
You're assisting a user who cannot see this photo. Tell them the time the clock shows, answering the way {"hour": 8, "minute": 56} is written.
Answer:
{"hour": 10, "minute": 22}
